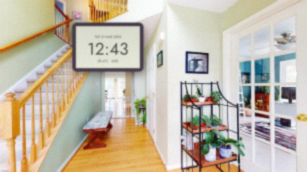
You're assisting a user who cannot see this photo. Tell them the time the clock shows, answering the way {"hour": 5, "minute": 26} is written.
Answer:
{"hour": 12, "minute": 43}
